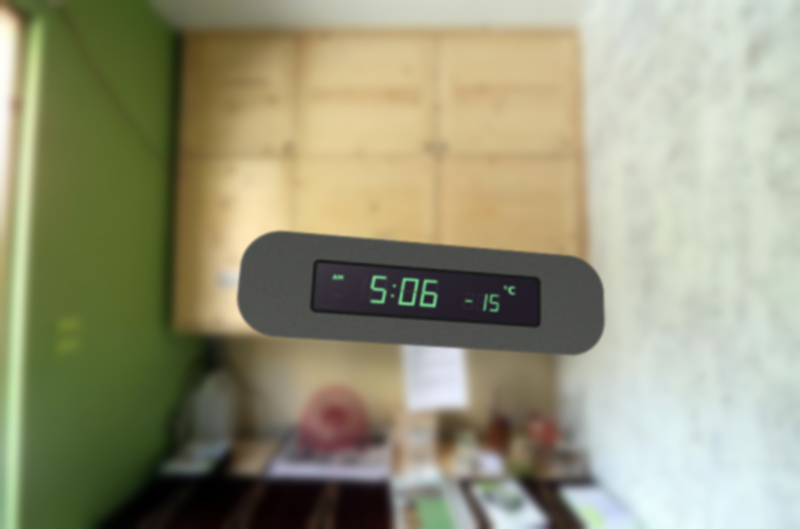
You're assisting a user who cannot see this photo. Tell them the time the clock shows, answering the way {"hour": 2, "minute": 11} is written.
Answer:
{"hour": 5, "minute": 6}
